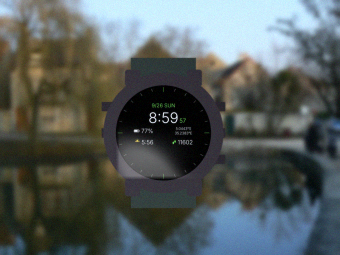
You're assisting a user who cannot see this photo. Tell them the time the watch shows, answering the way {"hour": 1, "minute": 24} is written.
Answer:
{"hour": 8, "minute": 59}
